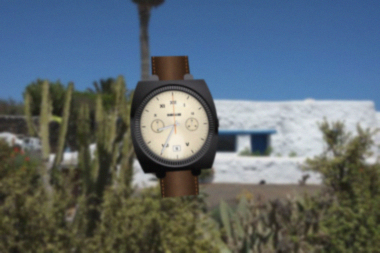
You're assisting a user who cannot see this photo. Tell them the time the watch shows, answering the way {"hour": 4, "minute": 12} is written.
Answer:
{"hour": 8, "minute": 35}
